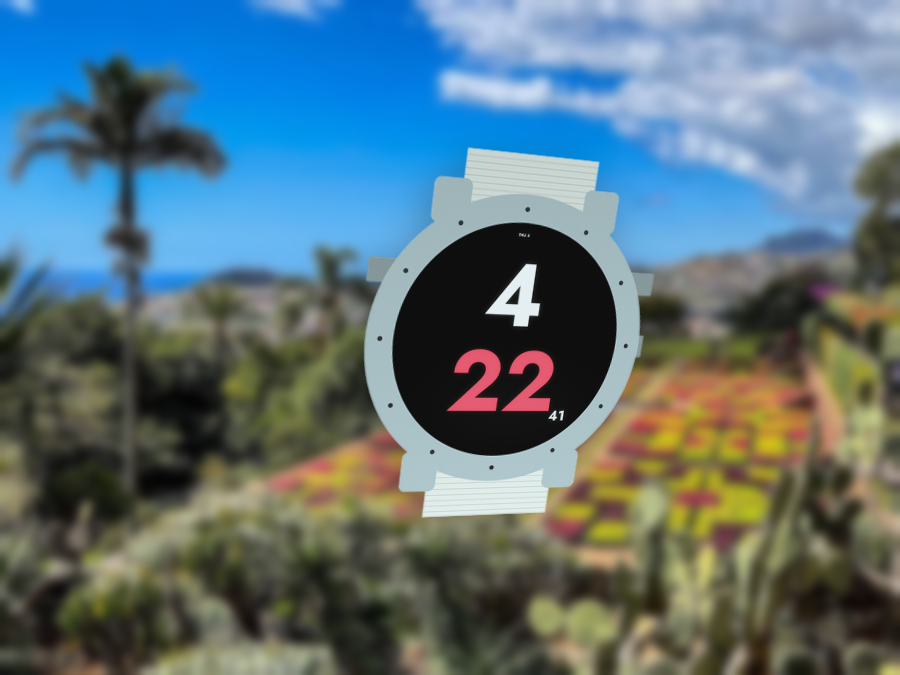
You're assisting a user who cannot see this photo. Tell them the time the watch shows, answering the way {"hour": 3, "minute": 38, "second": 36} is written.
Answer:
{"hour": 4, "minute": 22, "second": 41}
